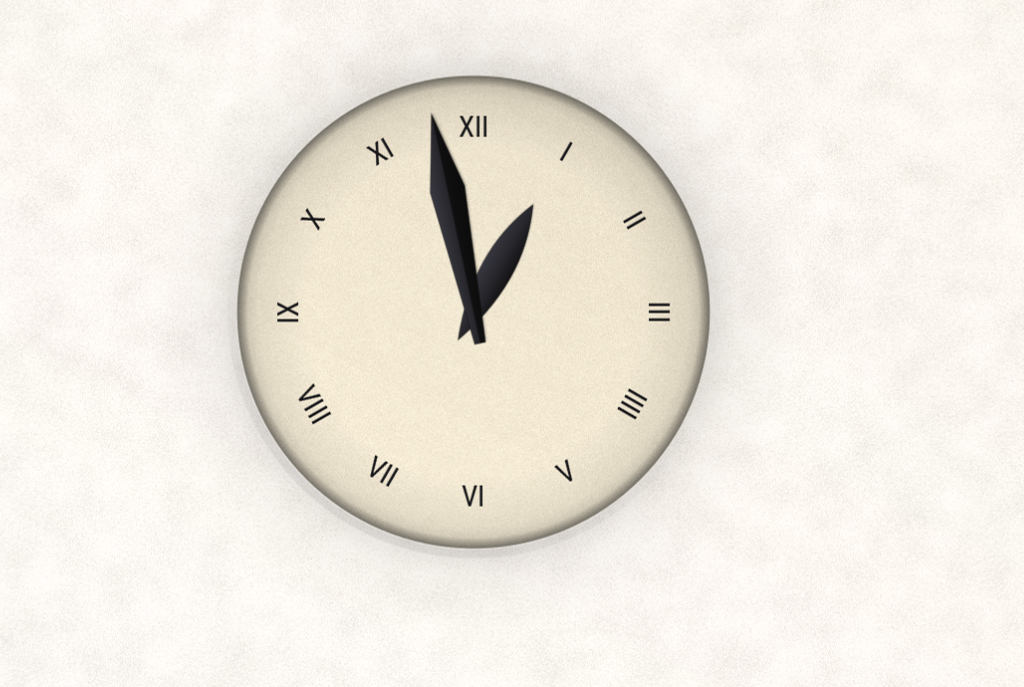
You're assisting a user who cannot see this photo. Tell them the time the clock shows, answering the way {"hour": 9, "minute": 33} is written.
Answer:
{"hour": 12, "minute": 58}
